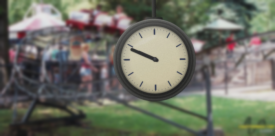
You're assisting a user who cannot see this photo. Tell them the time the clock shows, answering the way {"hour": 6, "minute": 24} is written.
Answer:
{"hour": 9, "minute": 49}
